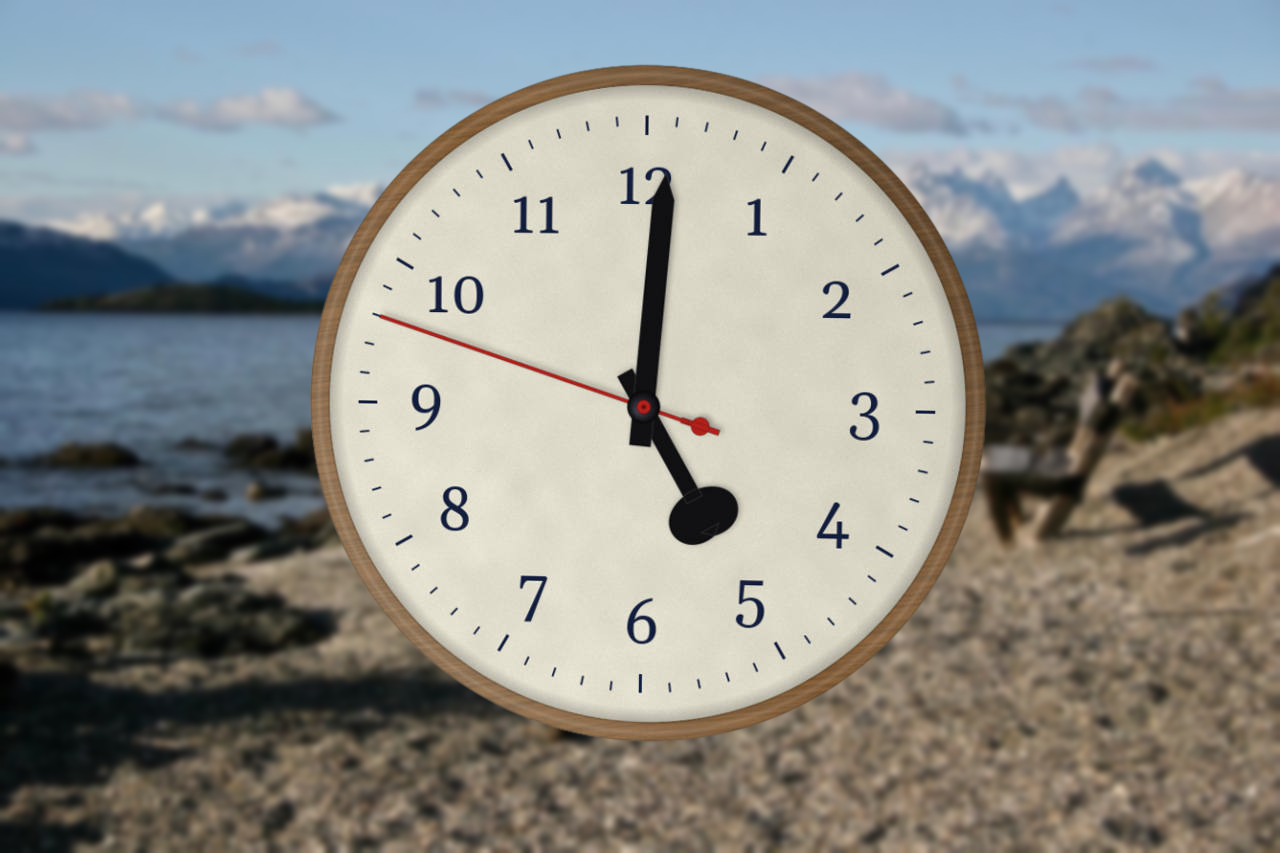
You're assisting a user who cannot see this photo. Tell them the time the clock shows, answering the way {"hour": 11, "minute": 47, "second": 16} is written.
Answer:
{"hour": 5, "minute": 0, "second": 48}
